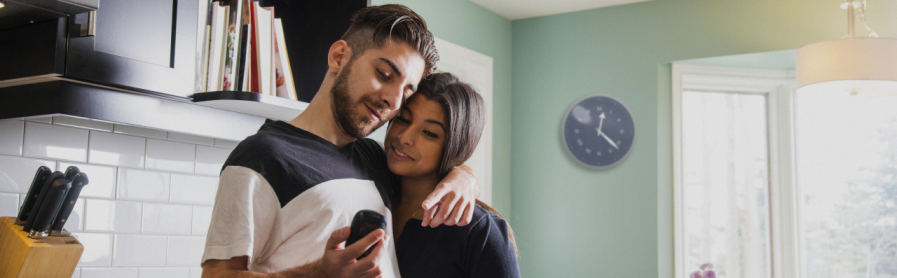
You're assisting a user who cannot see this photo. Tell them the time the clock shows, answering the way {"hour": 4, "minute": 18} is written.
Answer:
{"hour": 12, "minute": 22}
